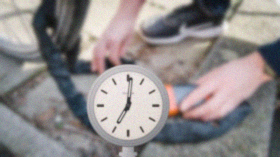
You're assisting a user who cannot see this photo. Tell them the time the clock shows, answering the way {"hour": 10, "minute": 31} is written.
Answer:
{"hour": 7, "minute": 1}
